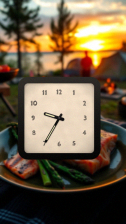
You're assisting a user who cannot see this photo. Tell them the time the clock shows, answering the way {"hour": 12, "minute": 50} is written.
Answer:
{"hour": 9, "minute": 35}
